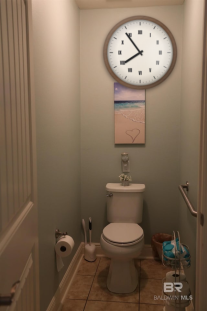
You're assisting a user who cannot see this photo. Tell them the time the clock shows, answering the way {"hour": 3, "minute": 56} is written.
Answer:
{"hour": 7, "minute": 54}
